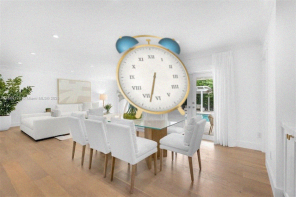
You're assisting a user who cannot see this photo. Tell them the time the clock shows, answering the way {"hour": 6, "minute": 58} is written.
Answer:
{"hour": 6, "minute": 33}
